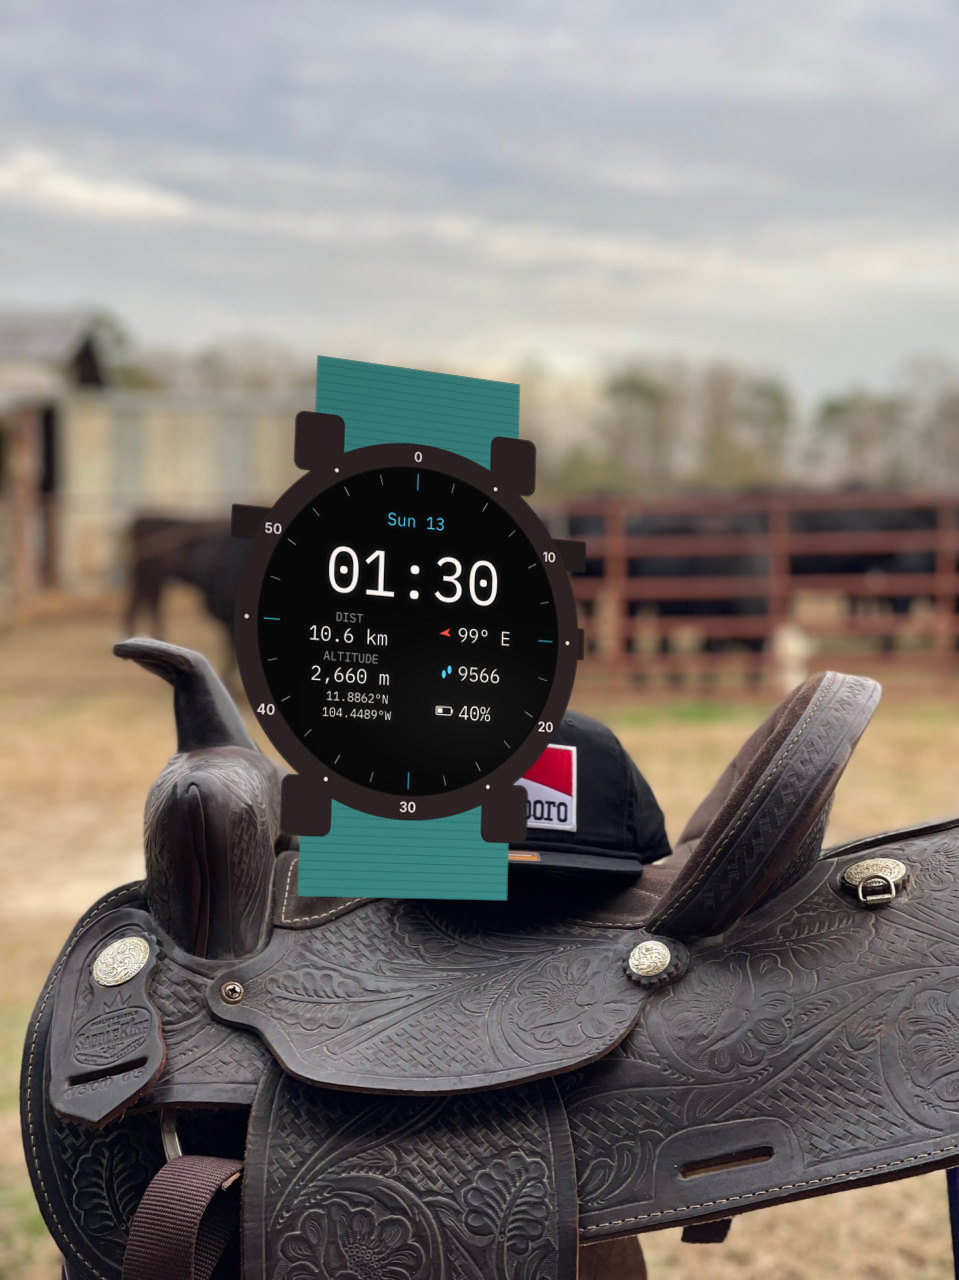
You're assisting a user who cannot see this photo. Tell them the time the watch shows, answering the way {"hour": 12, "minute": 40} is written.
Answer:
{"hour": 1, "minute": 30}
